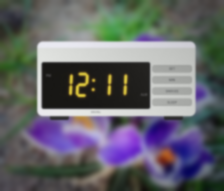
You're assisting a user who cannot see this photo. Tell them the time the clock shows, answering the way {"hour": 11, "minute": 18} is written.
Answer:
{"hour": 12, "minute": 11}
